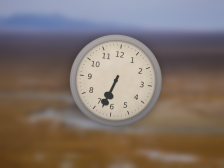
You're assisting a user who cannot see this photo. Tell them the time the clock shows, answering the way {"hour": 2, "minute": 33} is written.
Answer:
{"hour": 6, "minute": 33}
